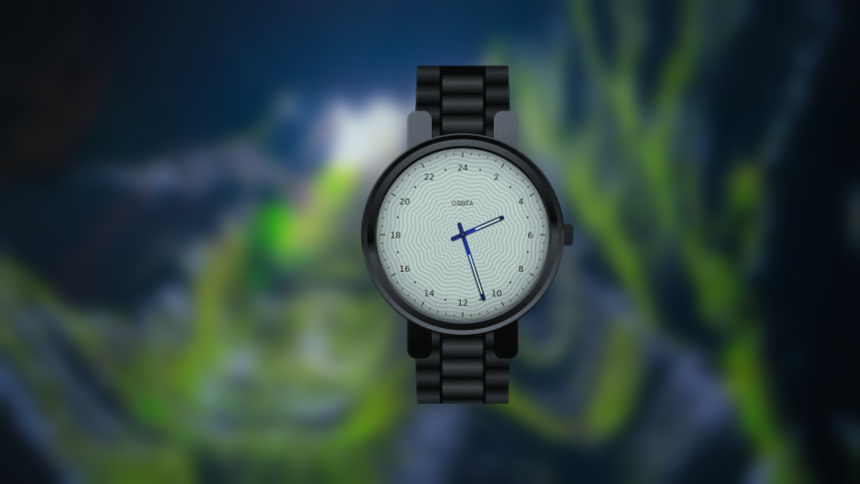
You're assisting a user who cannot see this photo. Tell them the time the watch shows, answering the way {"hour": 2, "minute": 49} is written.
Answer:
{"hour": 4, "minute": 27}
